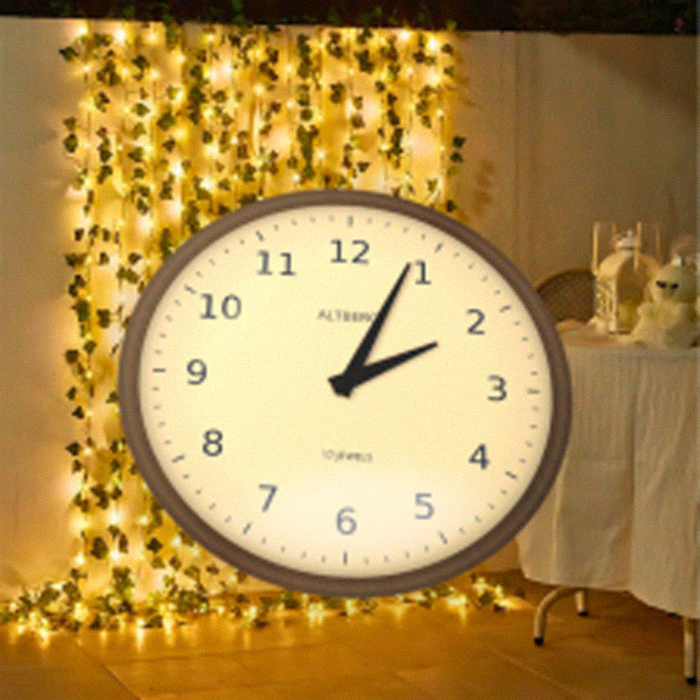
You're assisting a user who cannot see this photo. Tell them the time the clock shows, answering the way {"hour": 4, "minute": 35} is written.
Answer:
{"hour": 2, "minute": 4}
